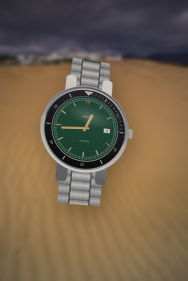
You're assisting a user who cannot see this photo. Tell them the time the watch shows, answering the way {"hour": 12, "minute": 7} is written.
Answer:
{"hour": 12, "minute": 44}
